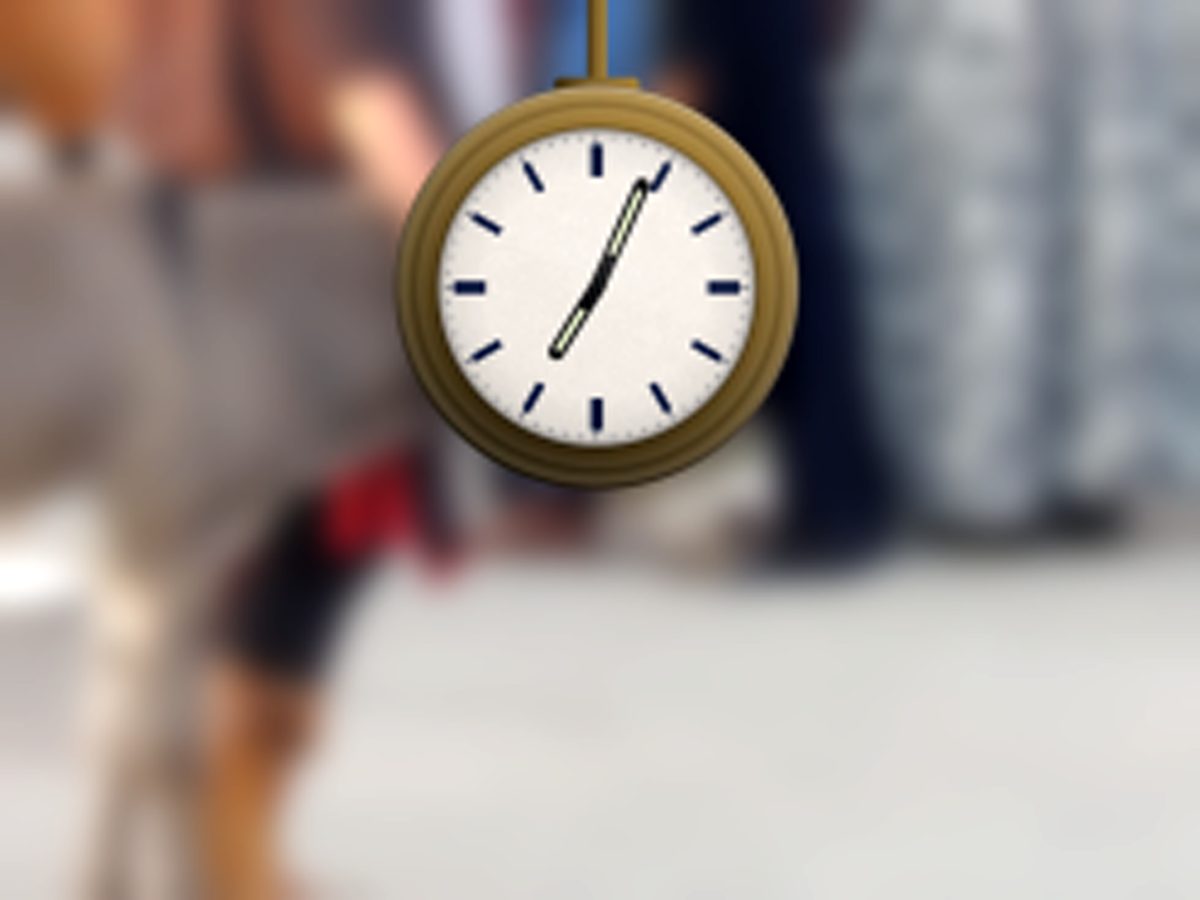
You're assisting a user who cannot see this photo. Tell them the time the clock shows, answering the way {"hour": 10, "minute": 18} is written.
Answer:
{"hour": 7, "minute": 4}
